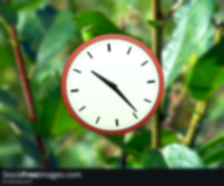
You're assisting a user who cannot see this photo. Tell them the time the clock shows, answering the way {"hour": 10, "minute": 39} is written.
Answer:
{"hour": 10, "minute": 24}
